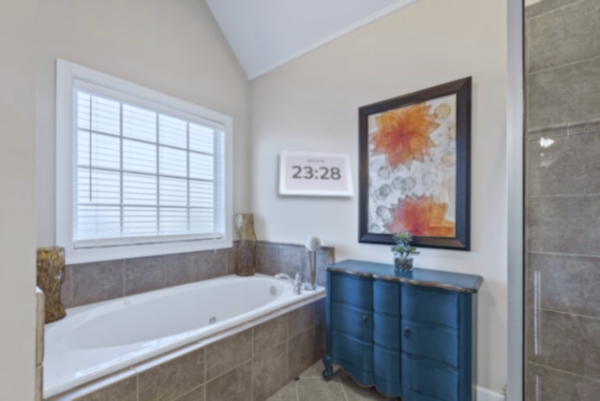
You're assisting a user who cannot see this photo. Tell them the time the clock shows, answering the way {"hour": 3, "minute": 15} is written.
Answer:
{"hour": 23, "minute": 28}
